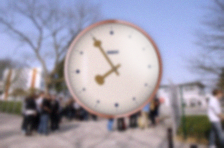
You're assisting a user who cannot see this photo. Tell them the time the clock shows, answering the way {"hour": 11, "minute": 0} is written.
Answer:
{"hour": 7, "minute": 55}
